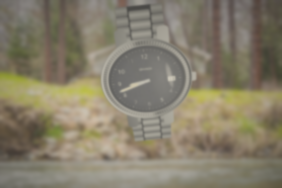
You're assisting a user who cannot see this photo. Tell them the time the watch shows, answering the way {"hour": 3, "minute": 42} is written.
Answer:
{"hour": 8, "minute": 42}
